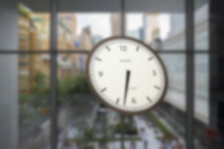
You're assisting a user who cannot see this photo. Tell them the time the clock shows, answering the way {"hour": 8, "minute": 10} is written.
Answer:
{"hour": 6, "minute": 33}
